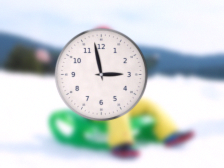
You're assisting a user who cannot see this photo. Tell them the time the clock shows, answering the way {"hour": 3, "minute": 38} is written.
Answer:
{"hour": 2, "minute": 58}
